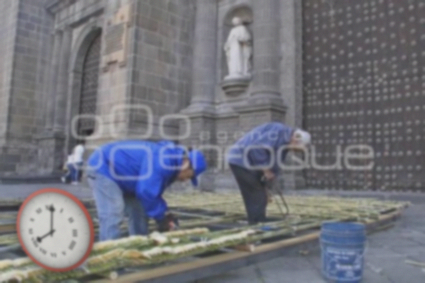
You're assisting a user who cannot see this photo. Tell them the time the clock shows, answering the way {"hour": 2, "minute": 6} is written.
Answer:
{"hour": 8, "minute": 1}
